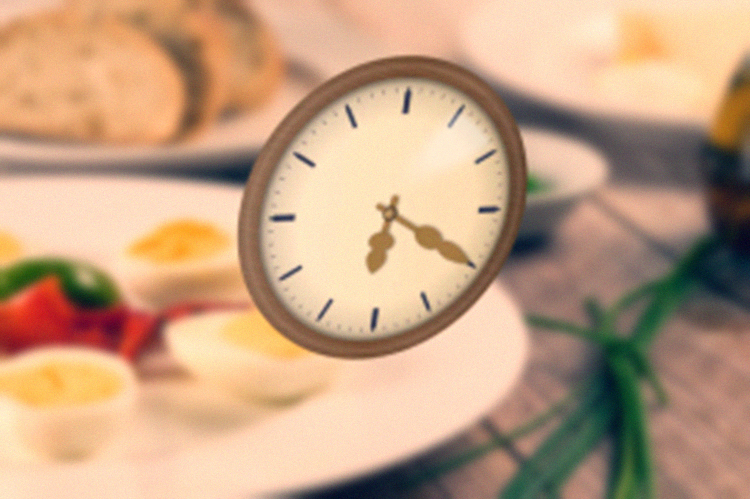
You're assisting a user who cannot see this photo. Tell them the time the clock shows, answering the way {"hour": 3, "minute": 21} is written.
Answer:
{"hour": 6, "minute": 20}
